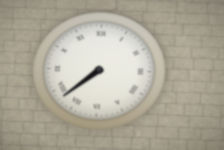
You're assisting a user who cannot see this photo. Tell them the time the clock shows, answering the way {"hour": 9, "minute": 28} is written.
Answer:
{"hour": 7, "minute": 38}
